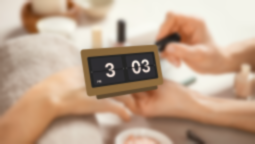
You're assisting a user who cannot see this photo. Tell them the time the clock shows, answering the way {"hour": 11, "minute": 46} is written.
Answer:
{"hour": 3, "minute": 3}
